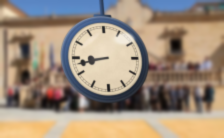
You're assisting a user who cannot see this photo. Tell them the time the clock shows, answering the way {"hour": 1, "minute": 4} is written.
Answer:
{"hour": 8, "minute": 43}
